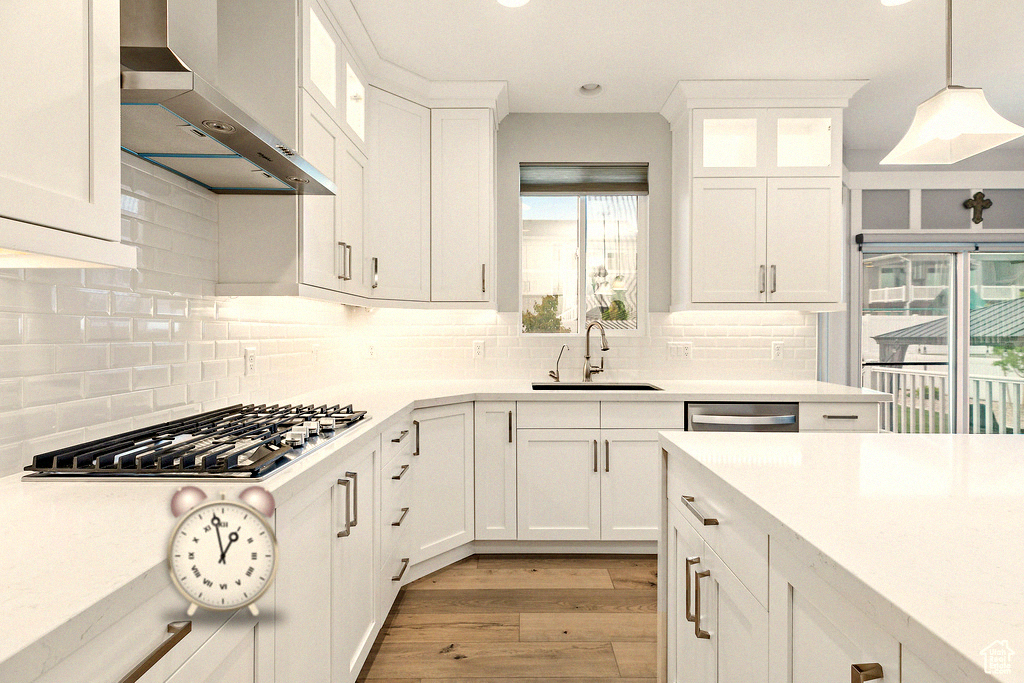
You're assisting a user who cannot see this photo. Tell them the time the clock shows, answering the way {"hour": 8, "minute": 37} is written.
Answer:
{"hour": 12, "minute": 58}
